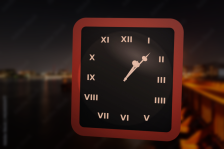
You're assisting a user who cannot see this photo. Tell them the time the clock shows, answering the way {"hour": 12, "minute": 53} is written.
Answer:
{"hour": 1, "minute": 7}
